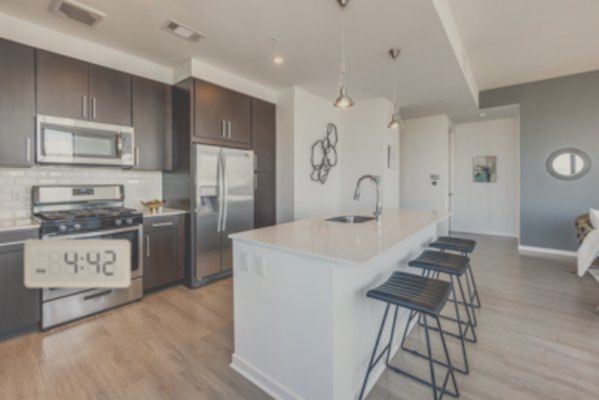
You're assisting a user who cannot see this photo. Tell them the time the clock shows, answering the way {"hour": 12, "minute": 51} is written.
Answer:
{"hour": 4, "minute": 42}
